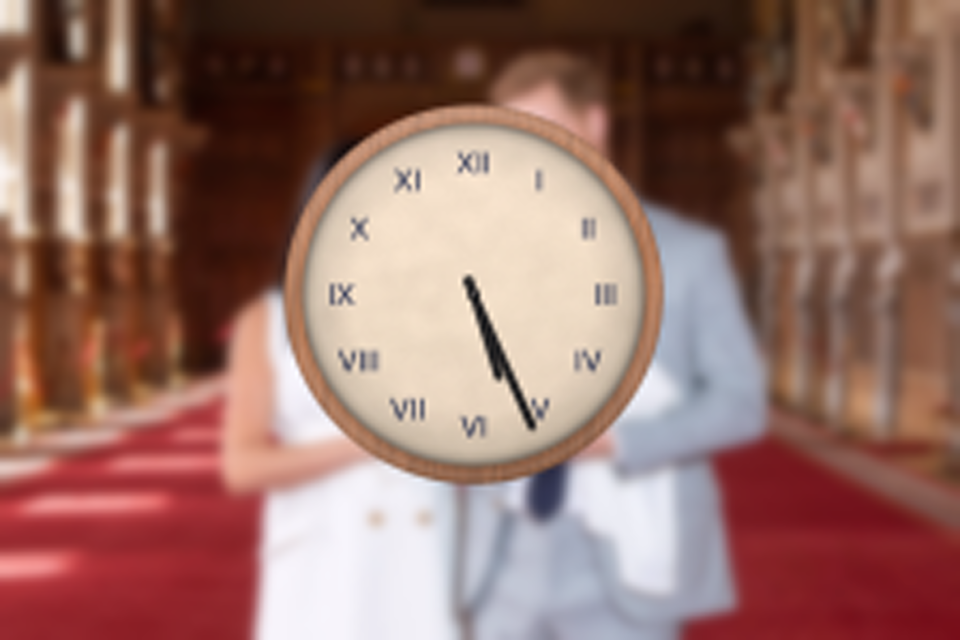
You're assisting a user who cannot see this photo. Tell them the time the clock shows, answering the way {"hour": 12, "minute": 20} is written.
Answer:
{"hour": 5, "minute": 26}
